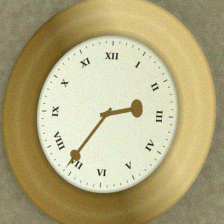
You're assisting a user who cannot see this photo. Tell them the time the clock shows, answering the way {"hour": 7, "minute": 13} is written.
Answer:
{"hour": 2, "minute": 36}
